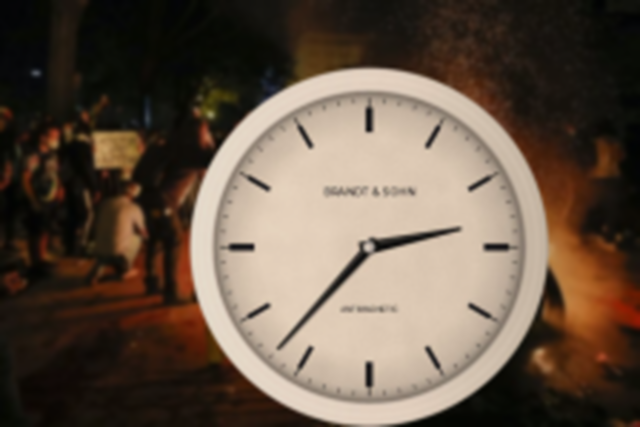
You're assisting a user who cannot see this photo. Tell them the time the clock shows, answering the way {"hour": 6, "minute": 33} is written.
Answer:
{"hour": 2, "minute": 37}
